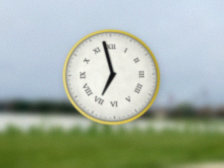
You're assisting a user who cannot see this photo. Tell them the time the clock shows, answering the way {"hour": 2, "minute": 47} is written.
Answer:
{"hour": 6, "minute": 58}
